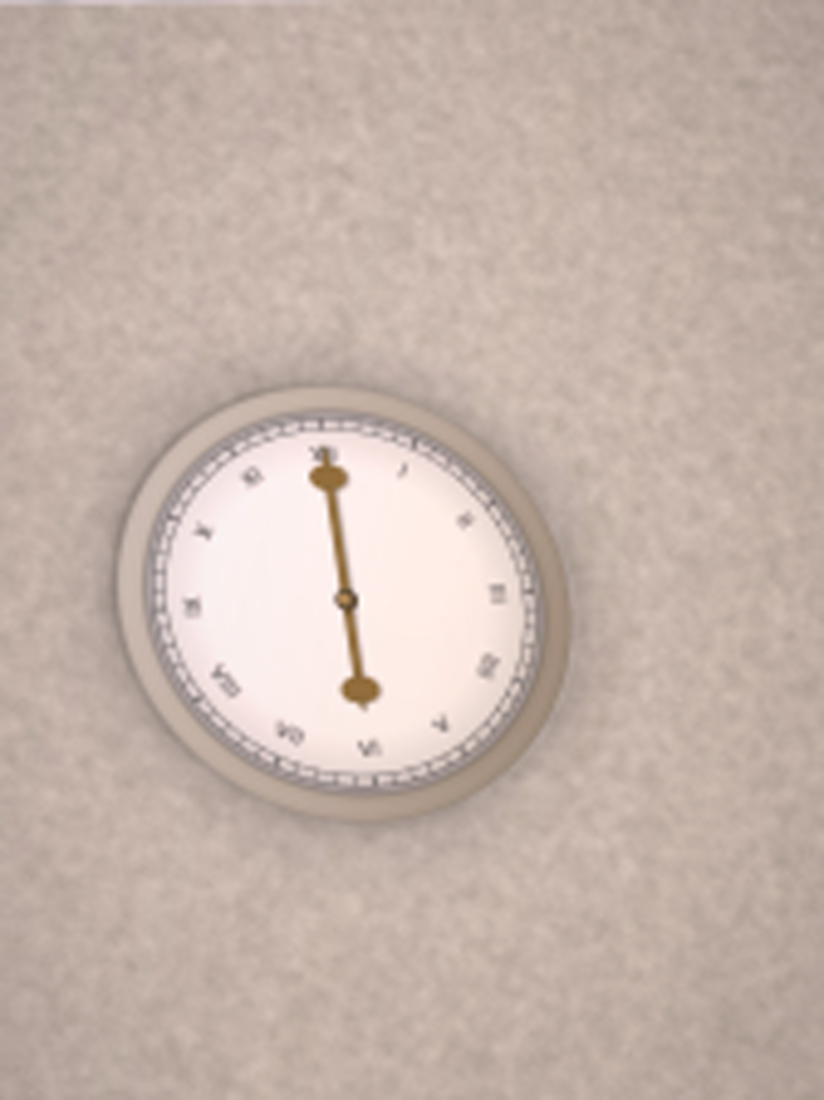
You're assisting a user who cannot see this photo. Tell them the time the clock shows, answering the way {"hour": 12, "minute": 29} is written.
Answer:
{"hour": 6, "minute": 0}
